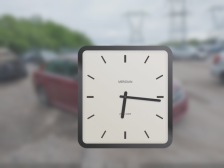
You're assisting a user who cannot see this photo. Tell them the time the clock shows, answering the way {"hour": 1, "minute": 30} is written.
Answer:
{"hour": 6, "minute": 16}
